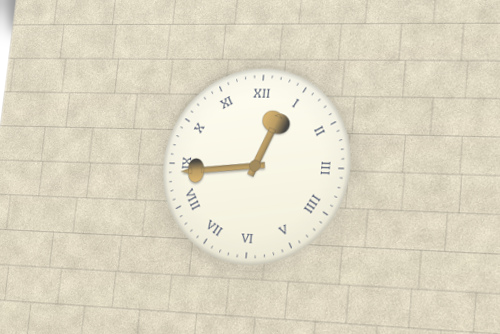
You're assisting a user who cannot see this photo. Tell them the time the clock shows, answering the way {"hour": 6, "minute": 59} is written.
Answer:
{"hour": 12, "minute": 44}
